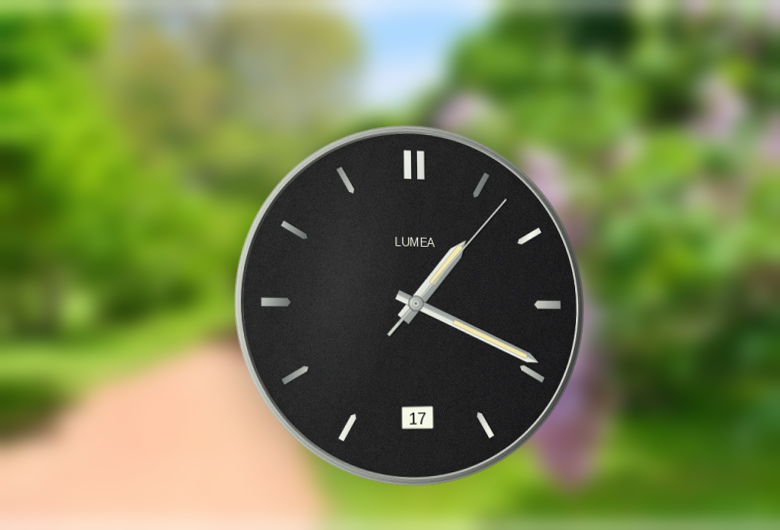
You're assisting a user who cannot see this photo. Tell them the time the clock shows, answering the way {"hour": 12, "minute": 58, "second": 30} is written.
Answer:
{"hour": 1, "minute": 19, "second": 7}
